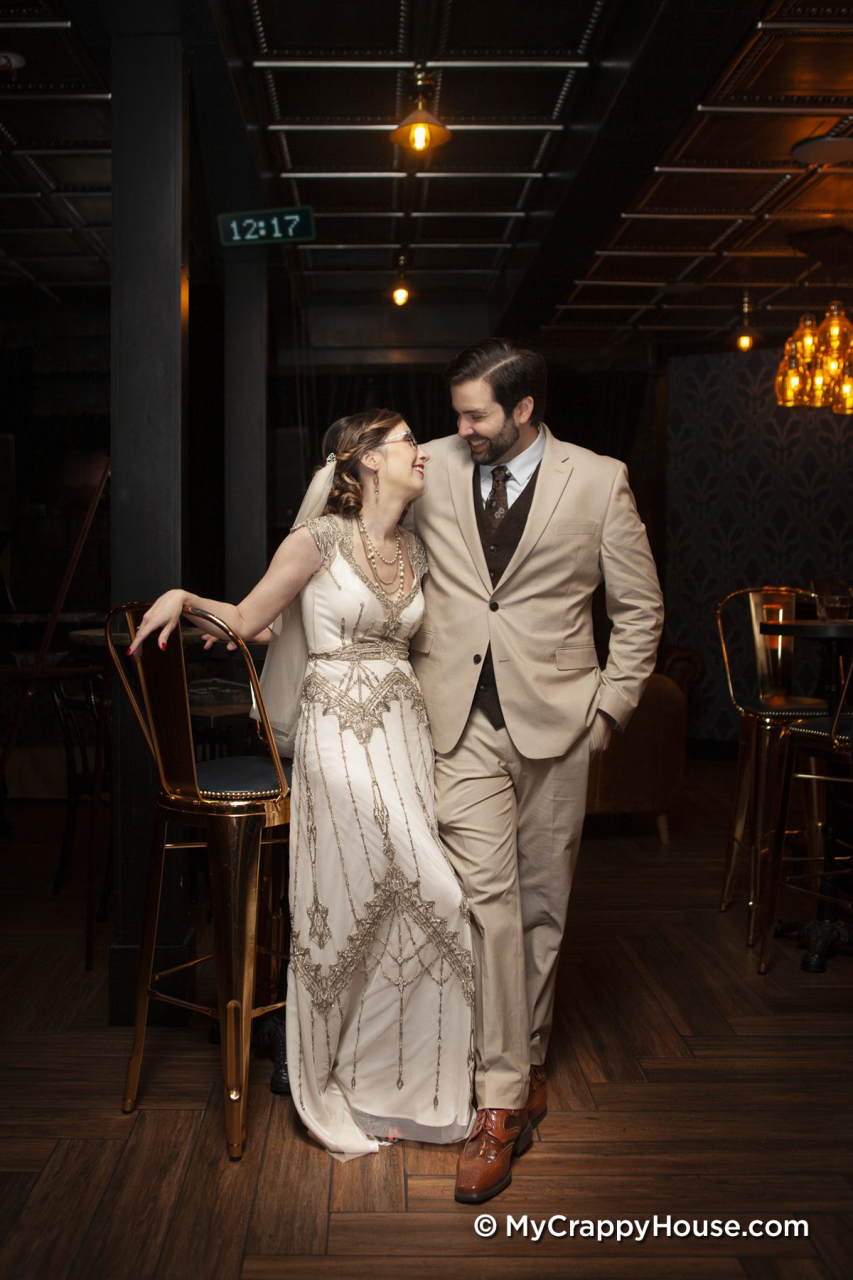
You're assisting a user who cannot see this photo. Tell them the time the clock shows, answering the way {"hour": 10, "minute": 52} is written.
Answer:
{"hour": 12, "minute": 17}
